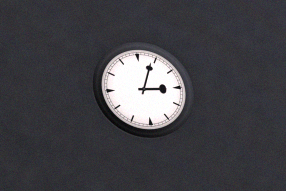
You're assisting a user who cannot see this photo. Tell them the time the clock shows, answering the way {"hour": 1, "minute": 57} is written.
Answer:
{"hour": 3, "minute": 4}
